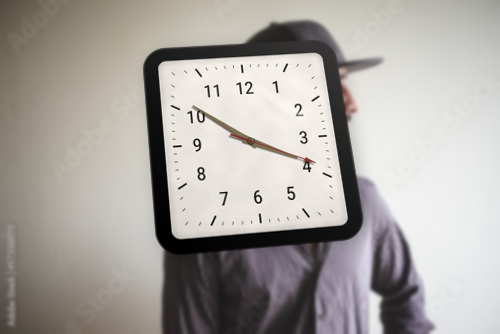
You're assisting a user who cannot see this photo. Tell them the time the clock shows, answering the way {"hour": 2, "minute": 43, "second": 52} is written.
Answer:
{"hour": 3, "minute": 51, "second": 19}
